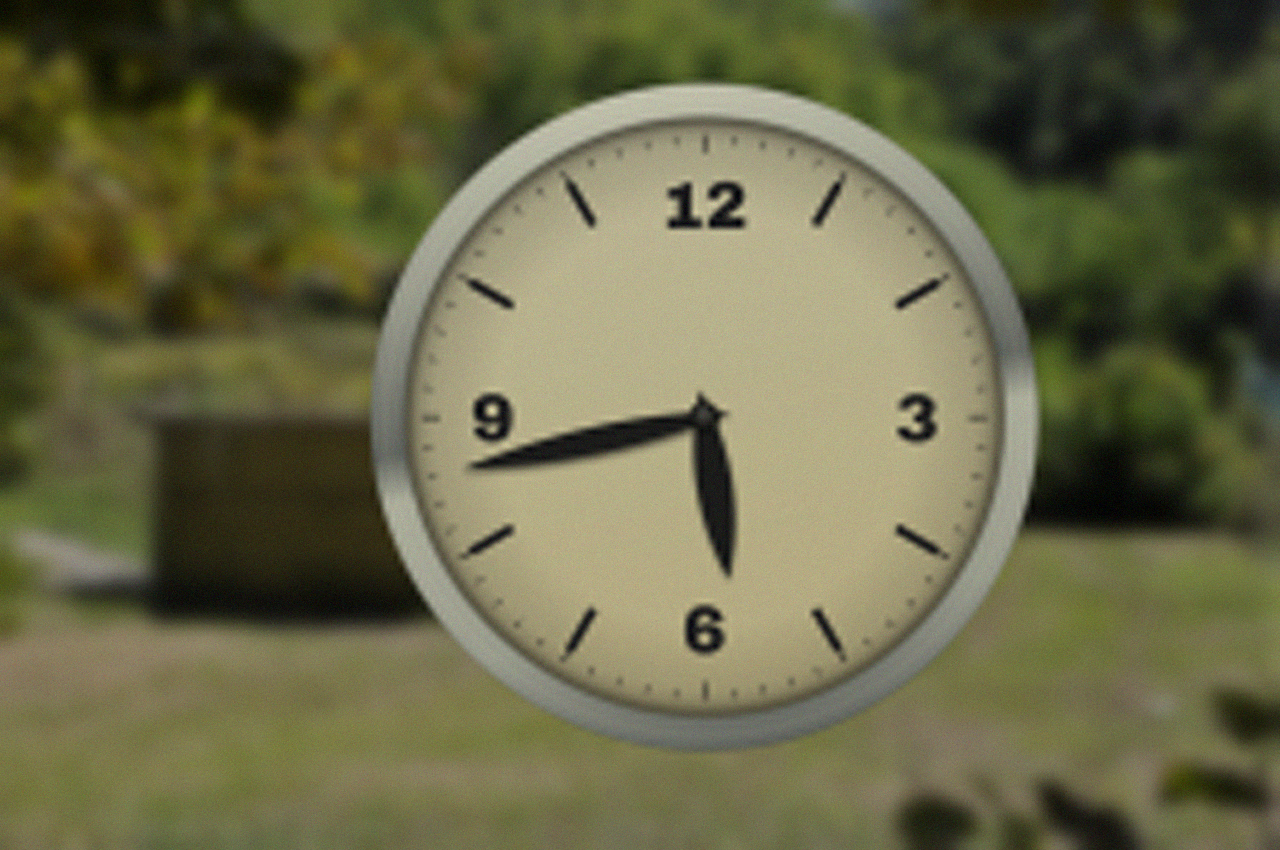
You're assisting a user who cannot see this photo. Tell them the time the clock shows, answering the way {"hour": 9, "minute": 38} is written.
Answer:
{"hour": 5, "minute": 43}
